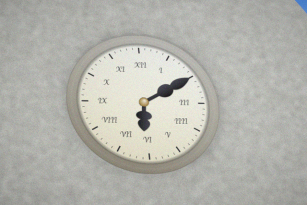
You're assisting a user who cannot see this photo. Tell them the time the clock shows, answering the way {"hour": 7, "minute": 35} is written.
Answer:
{"hour": 6, "minute": 10}
